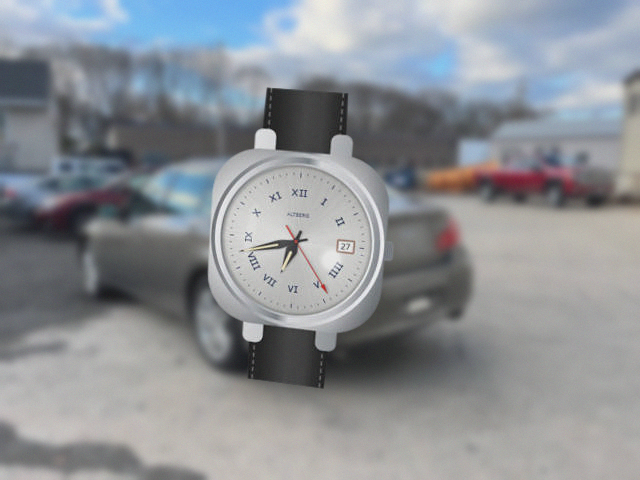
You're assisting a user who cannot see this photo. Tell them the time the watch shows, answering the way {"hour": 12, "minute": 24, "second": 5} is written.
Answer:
{"hour": 6, "minute": 42, "second": 24}
